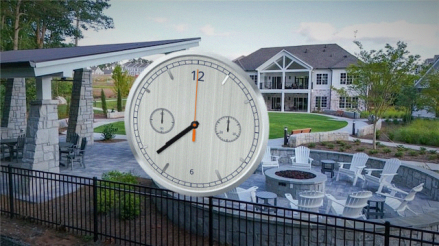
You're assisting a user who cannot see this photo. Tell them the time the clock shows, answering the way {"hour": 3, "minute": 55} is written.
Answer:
{"hour": 7, "minute": 38}
